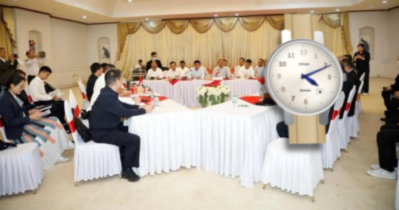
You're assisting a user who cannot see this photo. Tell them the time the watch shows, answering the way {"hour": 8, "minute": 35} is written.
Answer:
{"hour": 4, "minute": 11}
